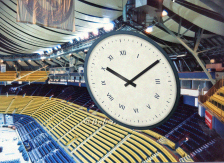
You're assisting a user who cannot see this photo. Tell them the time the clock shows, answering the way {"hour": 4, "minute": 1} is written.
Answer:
{"hour": 10, "minute": 10}
